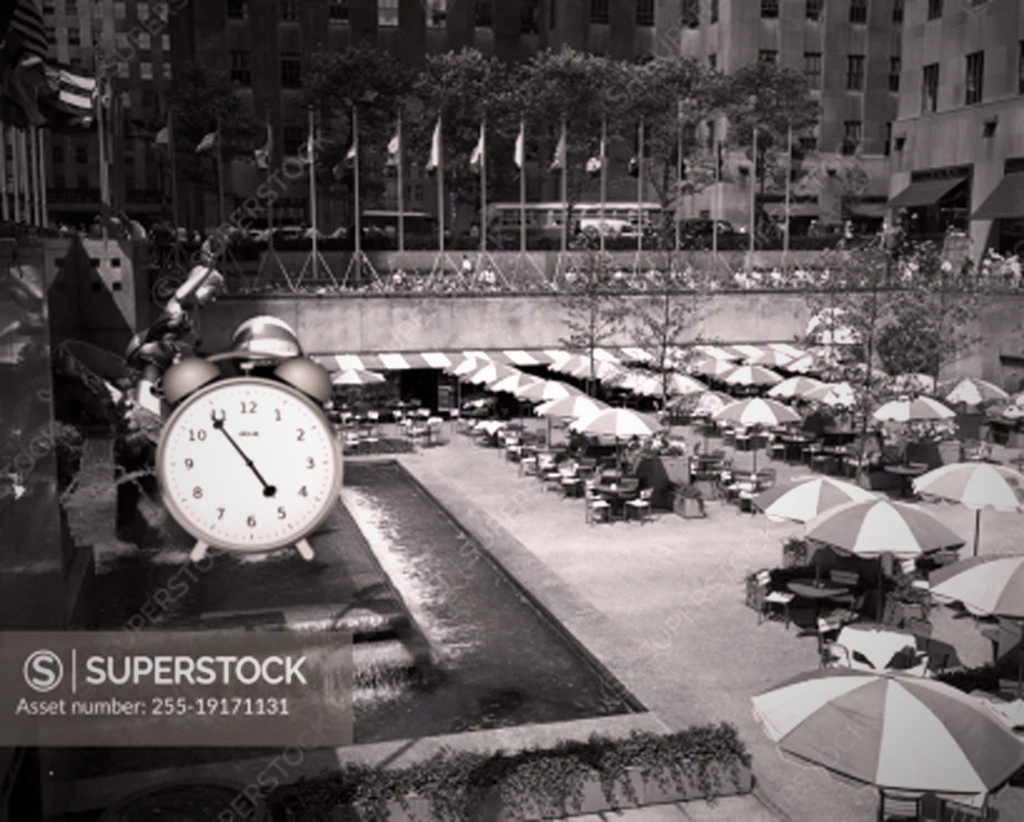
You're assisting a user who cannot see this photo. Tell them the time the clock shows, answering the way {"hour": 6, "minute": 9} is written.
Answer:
{"hour": 4, "minute": 54}
